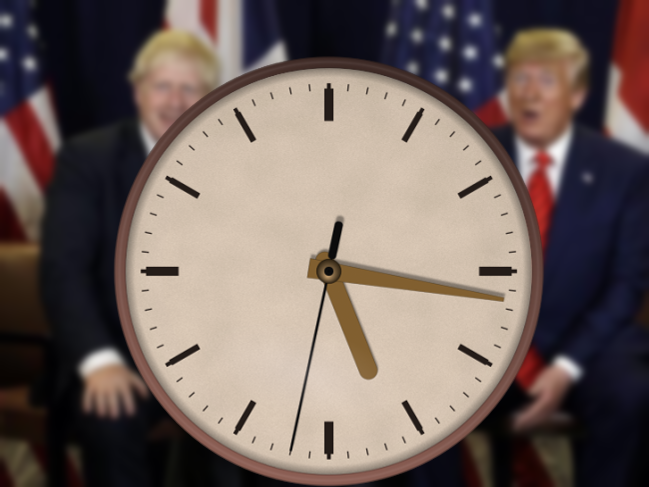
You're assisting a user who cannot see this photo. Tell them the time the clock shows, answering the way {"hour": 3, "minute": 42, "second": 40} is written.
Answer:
{"hour": 5, "minute": 16, "second": 32}
